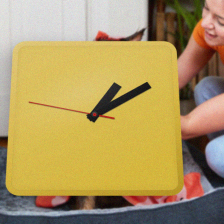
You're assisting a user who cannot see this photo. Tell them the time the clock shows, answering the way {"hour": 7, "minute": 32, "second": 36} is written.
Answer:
{"hour": 1, "minute": 9, "second": 47}
